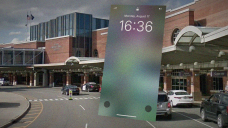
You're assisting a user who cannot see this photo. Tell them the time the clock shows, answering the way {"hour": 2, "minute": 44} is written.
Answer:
{"hour": 16, "minute": 36}
